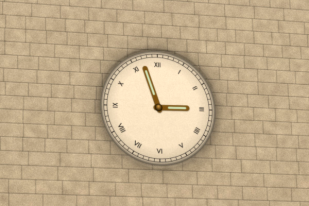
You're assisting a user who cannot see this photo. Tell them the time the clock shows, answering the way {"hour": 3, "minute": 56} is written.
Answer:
{"hour": 2, "minute": 57}
